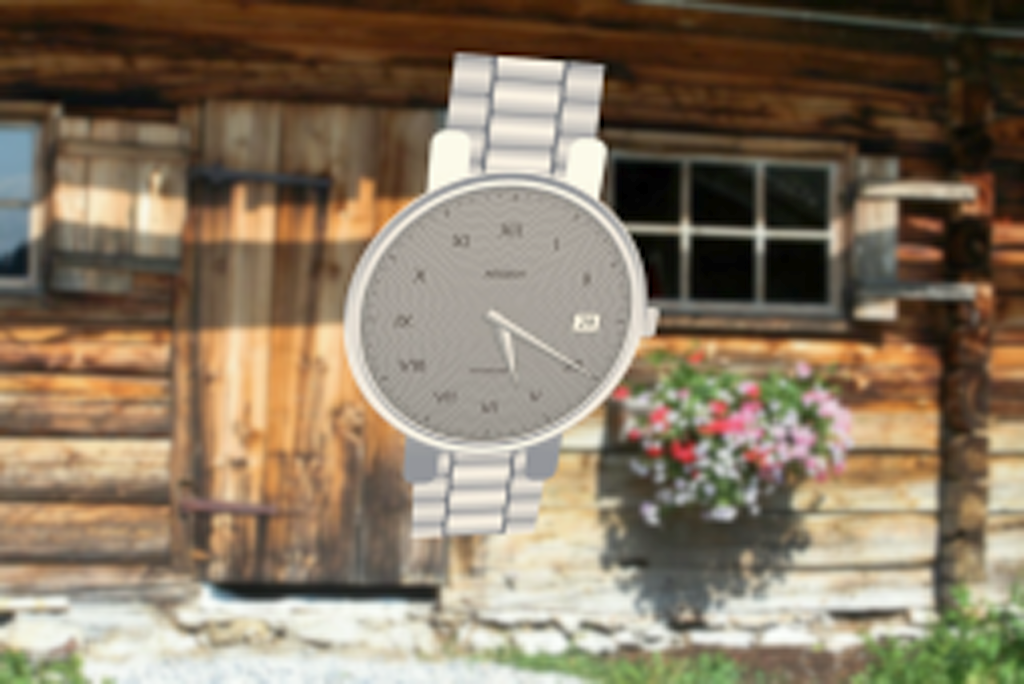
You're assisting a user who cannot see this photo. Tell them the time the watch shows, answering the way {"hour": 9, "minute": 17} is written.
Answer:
{"hour": 5, "minute": 20}
